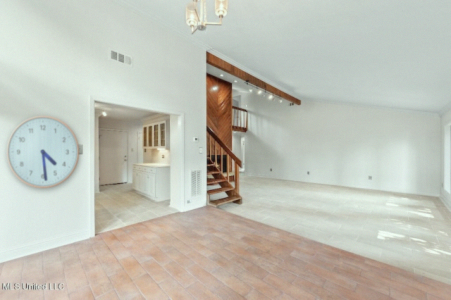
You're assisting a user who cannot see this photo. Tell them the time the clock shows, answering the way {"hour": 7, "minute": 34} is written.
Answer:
{"hour": 4, "minute": 29}
